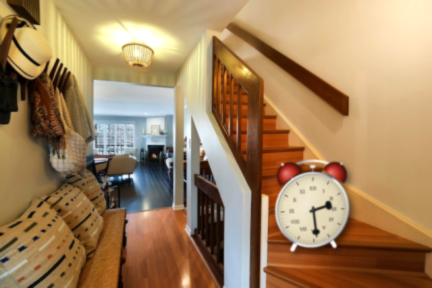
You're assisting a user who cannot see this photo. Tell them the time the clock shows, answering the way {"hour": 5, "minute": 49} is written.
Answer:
{"hour": 2, "minute": 29}
